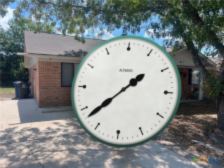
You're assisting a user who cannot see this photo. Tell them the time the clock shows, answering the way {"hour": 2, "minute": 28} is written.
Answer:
{"hour": 1, "minute": 38}
